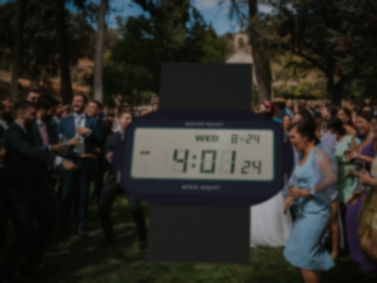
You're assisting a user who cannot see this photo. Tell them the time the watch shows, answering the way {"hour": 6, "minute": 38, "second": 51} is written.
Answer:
{"hour": 4, "minute": 1, "second": 24}
